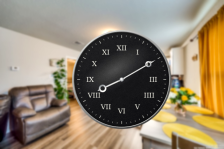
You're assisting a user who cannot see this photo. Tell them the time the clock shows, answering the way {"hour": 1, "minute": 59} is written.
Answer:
{"hour": 8, "minute": 10}
